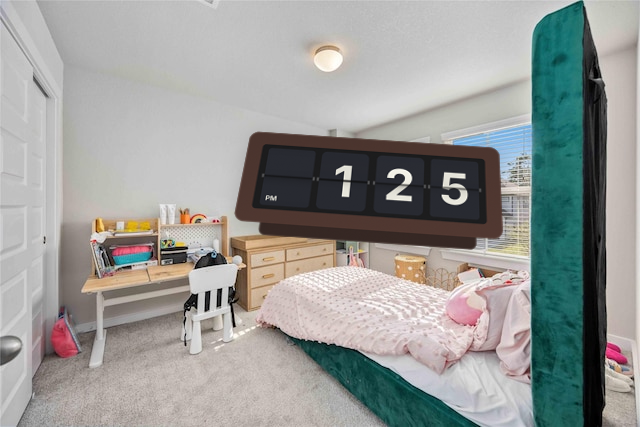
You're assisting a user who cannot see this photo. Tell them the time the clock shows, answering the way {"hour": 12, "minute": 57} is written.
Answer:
{"hour": 1, "minute": 25}
